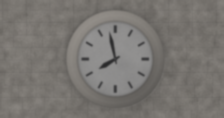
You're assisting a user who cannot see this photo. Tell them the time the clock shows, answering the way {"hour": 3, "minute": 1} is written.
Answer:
{"hour": 7, "minute": 58}
